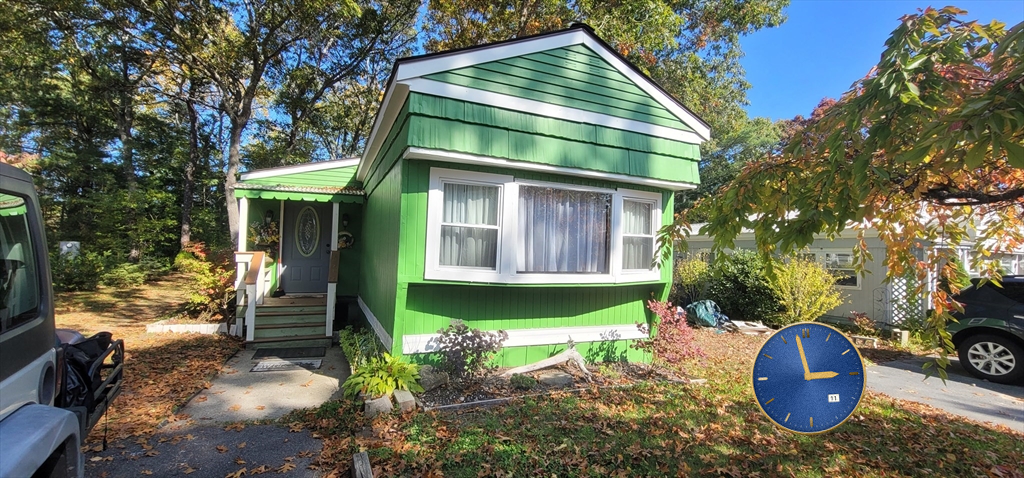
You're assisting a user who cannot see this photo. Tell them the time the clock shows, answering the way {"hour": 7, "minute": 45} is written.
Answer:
{"hour": 2, "minute": 58}
